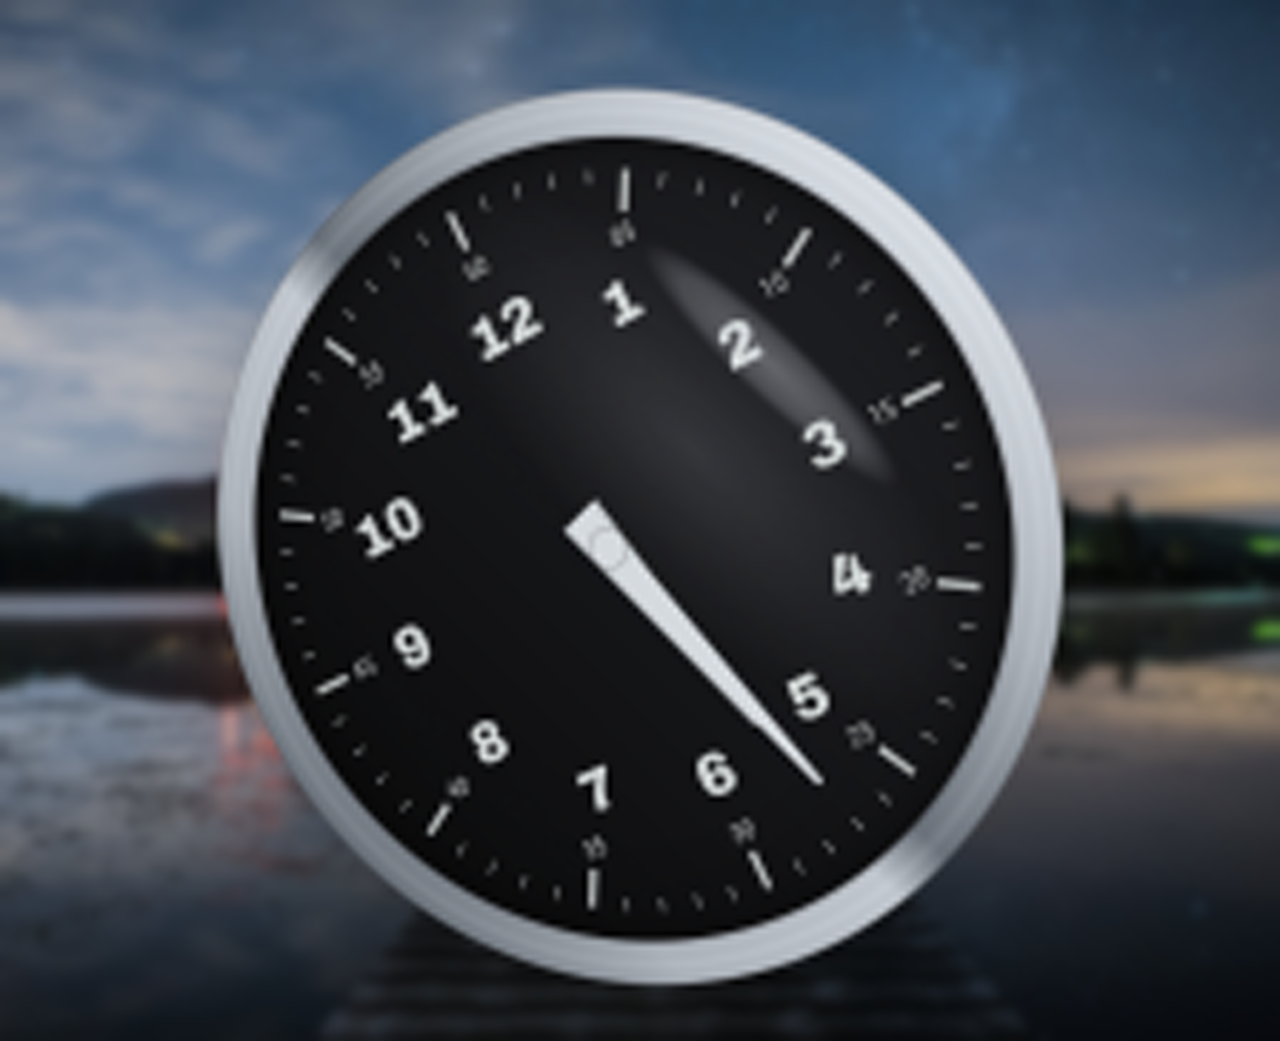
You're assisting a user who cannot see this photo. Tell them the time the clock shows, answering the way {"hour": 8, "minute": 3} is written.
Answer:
{"hour": 5, "minute": 27}
